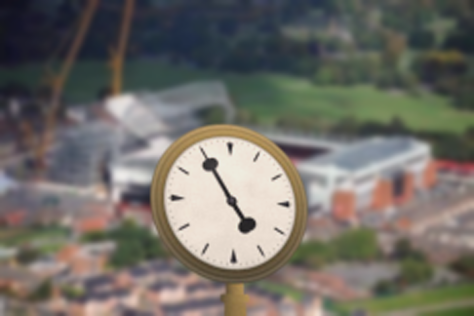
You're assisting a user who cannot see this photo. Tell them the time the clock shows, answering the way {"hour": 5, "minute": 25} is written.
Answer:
{"hour": 4, "minute": 55}
